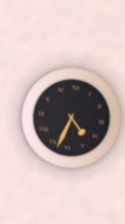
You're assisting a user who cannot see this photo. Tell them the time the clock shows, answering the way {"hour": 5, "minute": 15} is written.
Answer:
{"hour": 4, "minute": 33}
